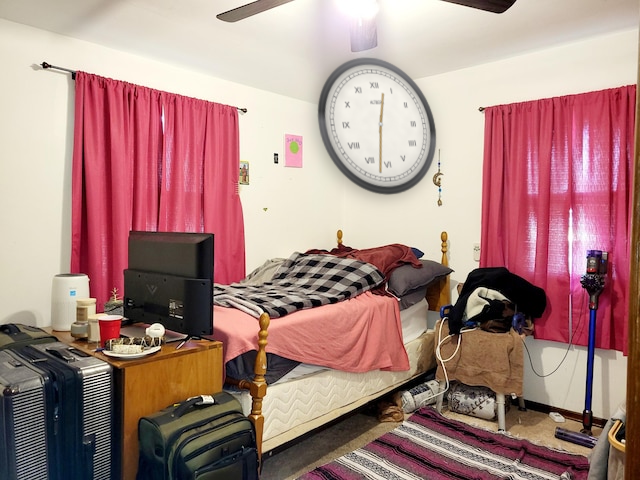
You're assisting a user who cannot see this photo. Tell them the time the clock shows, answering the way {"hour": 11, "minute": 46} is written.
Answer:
{"hour": 12, "minute": 32}
